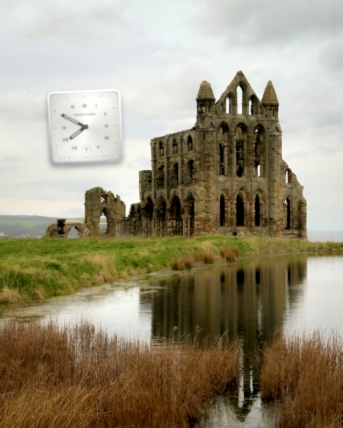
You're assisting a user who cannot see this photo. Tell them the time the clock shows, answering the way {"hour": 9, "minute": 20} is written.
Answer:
{"hour": 7, "minute": 50}
